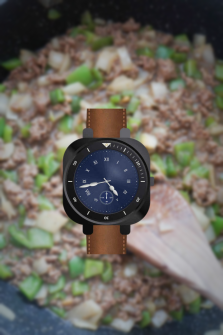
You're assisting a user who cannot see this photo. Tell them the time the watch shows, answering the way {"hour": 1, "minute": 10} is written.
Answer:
{"hour": 4, "minute": 43}
